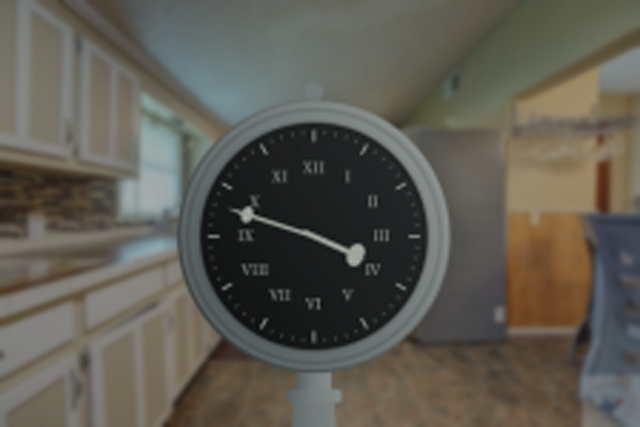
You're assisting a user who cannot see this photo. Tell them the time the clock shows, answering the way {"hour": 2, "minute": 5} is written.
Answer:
{"hour": 3, "minute": 48}
